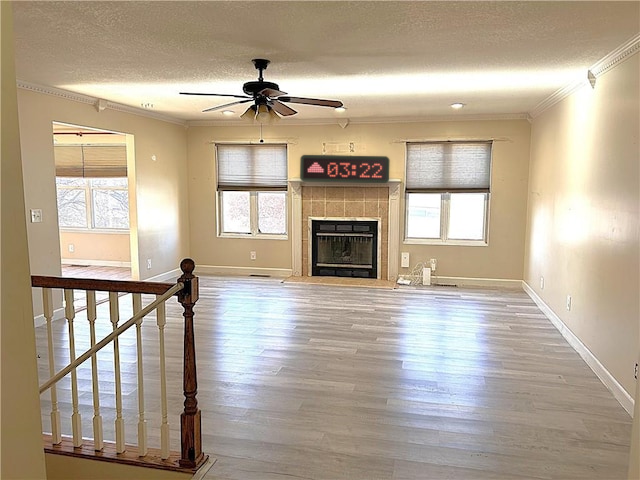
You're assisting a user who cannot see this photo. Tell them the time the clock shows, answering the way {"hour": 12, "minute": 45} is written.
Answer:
{"hour": 3, "minute": 22}
